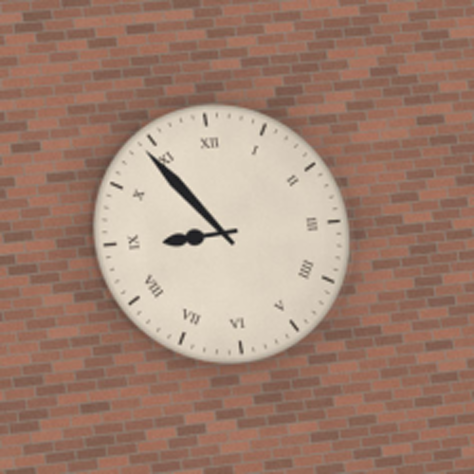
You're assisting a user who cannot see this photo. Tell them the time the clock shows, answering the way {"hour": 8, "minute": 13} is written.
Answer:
{"hour": 8, "minute": 54}
